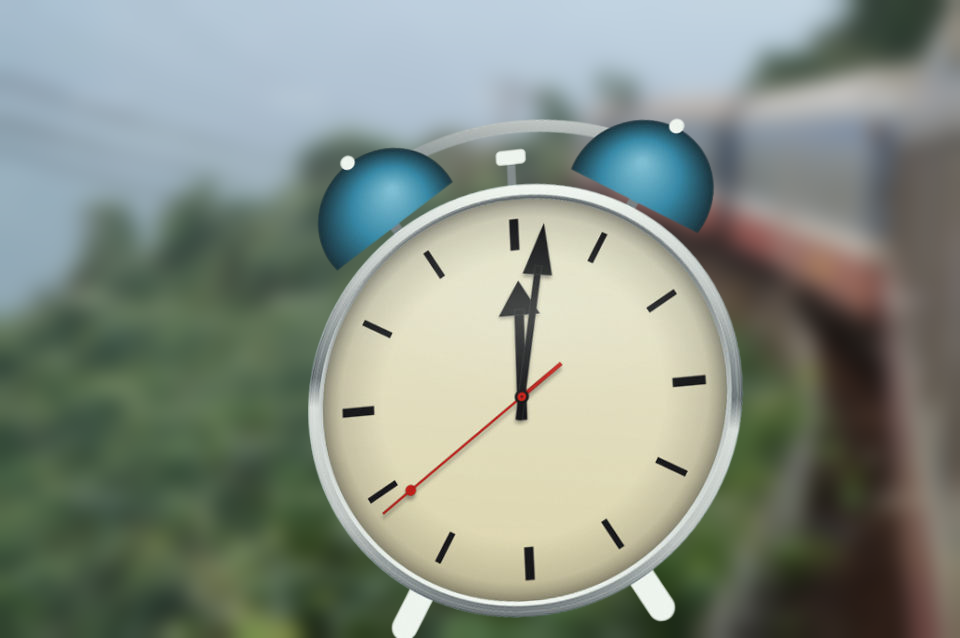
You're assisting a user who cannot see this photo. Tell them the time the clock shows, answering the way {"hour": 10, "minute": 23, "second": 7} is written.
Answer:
{"hour": 12, "minute": 1, "second": 39}
